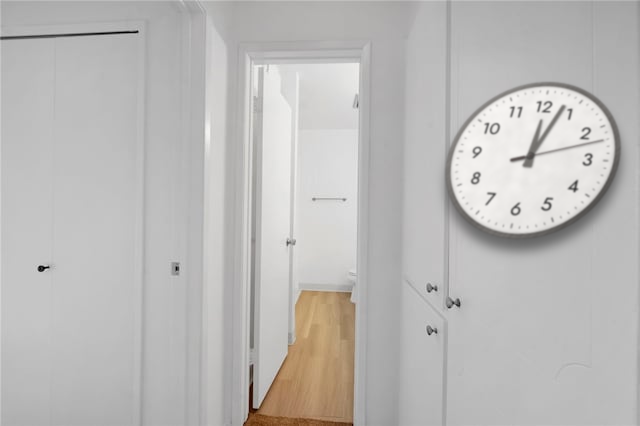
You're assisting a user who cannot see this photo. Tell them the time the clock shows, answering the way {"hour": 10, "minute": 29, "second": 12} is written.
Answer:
{"hour": 12, "minute": 3, "second": 12}
